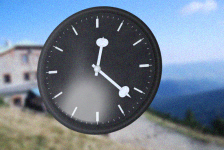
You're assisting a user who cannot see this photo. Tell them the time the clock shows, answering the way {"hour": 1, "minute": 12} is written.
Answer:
{"hour": 12, "minute": 22}
